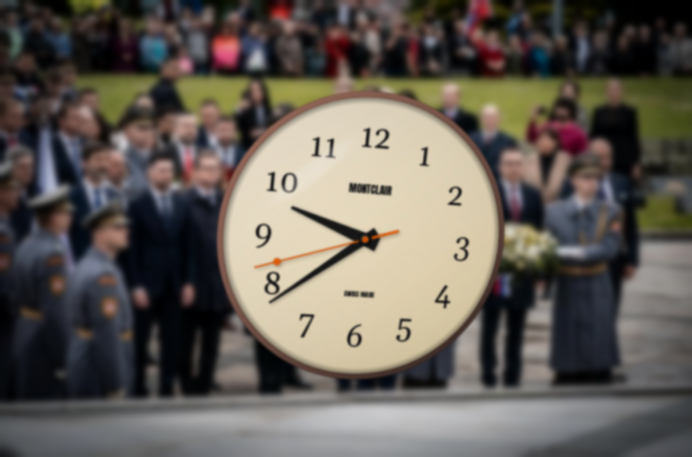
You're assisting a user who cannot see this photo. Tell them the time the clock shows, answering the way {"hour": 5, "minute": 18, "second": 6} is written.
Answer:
{"hour": 9, "minute": 38, "second": 42}
